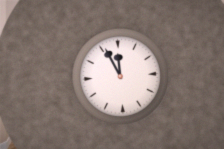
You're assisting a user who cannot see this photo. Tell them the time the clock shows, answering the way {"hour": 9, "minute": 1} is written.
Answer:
{"hour": 11, "minute": 56}
